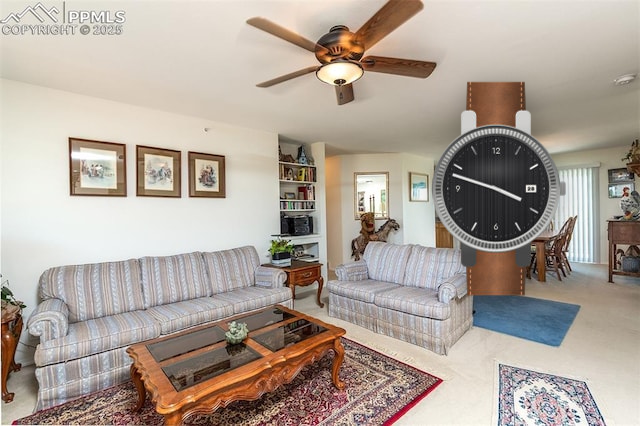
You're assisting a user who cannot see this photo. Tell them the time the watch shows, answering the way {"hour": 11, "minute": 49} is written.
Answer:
{"hour": 3, "minute": 48}
